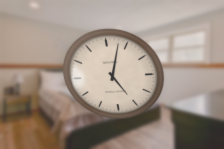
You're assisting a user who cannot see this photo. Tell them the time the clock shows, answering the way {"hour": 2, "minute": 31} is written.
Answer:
{"hour": 5, "minute": 3}
